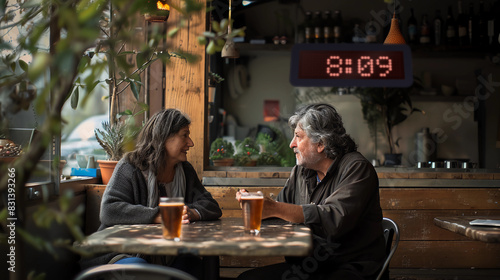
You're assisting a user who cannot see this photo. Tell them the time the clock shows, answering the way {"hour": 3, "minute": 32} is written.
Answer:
{"hour": 8, "minute": 9}
